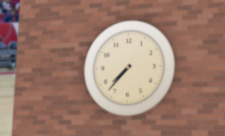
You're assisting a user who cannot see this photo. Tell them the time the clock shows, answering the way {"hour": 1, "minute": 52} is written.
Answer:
{"hour": 7, "minute": 37}
